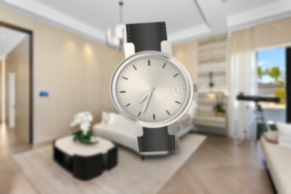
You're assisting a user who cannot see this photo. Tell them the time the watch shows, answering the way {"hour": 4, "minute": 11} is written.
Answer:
{"hour": 7, "minute": 34}
